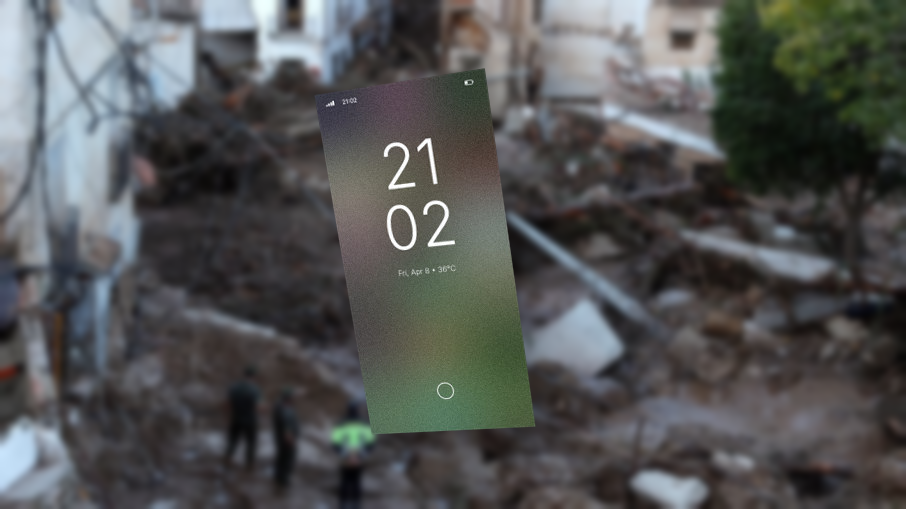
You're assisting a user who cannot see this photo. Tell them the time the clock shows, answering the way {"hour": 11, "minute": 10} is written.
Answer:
{"hour": 21, "minute": 2}
